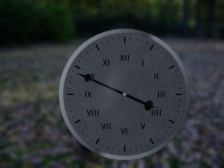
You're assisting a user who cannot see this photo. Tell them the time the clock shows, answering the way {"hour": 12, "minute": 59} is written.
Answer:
{"hour": 3, "minute": 49}
